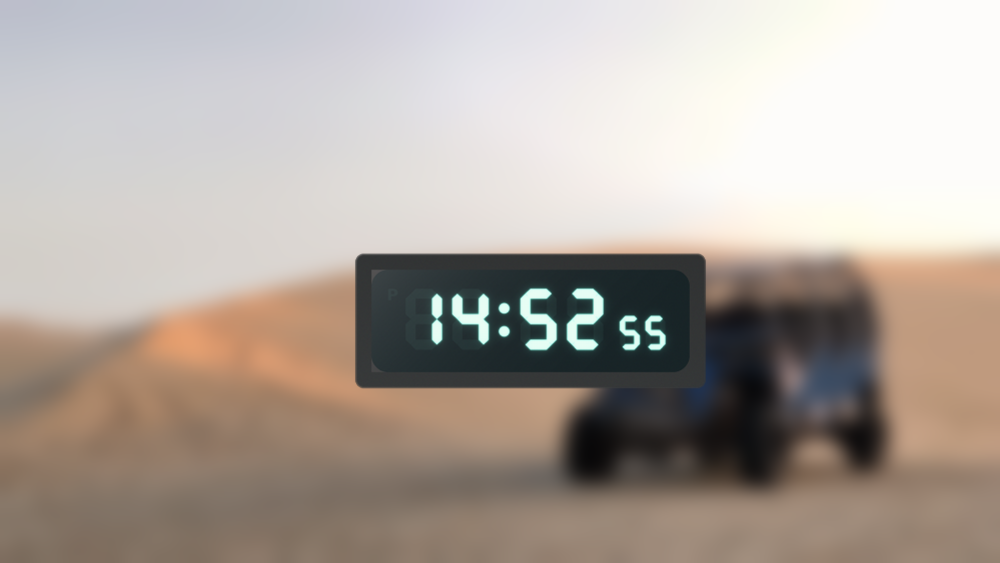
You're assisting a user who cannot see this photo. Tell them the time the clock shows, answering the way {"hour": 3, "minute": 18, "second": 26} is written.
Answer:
{"hour": 14, "minute": 52, "second": 55}
